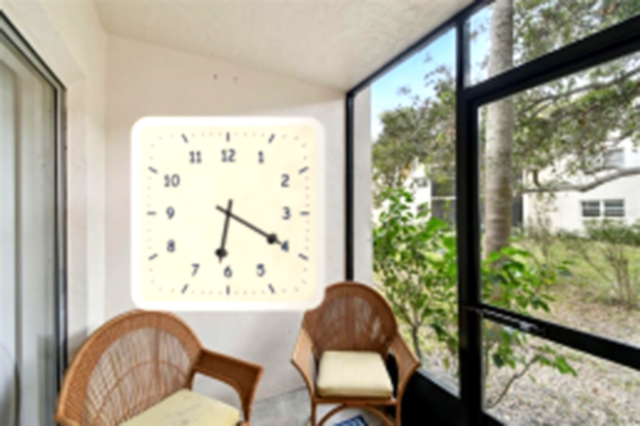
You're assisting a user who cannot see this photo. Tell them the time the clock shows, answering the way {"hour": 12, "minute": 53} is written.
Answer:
{"hour": 6, "minute": 20}
